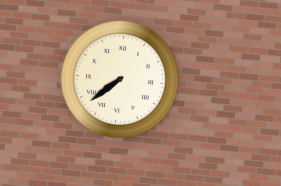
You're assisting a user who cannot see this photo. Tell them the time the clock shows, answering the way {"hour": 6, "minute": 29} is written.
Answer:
{"hour": 7, "minute": 38}
